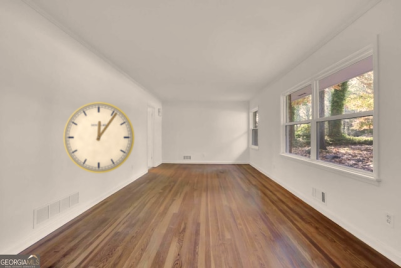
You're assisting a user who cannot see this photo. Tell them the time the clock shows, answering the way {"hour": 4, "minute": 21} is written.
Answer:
{"hour": 12, "minute": 6}
